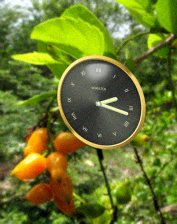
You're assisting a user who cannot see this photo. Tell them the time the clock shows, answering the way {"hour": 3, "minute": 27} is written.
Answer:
{"hour": 2, "minute": 17}
